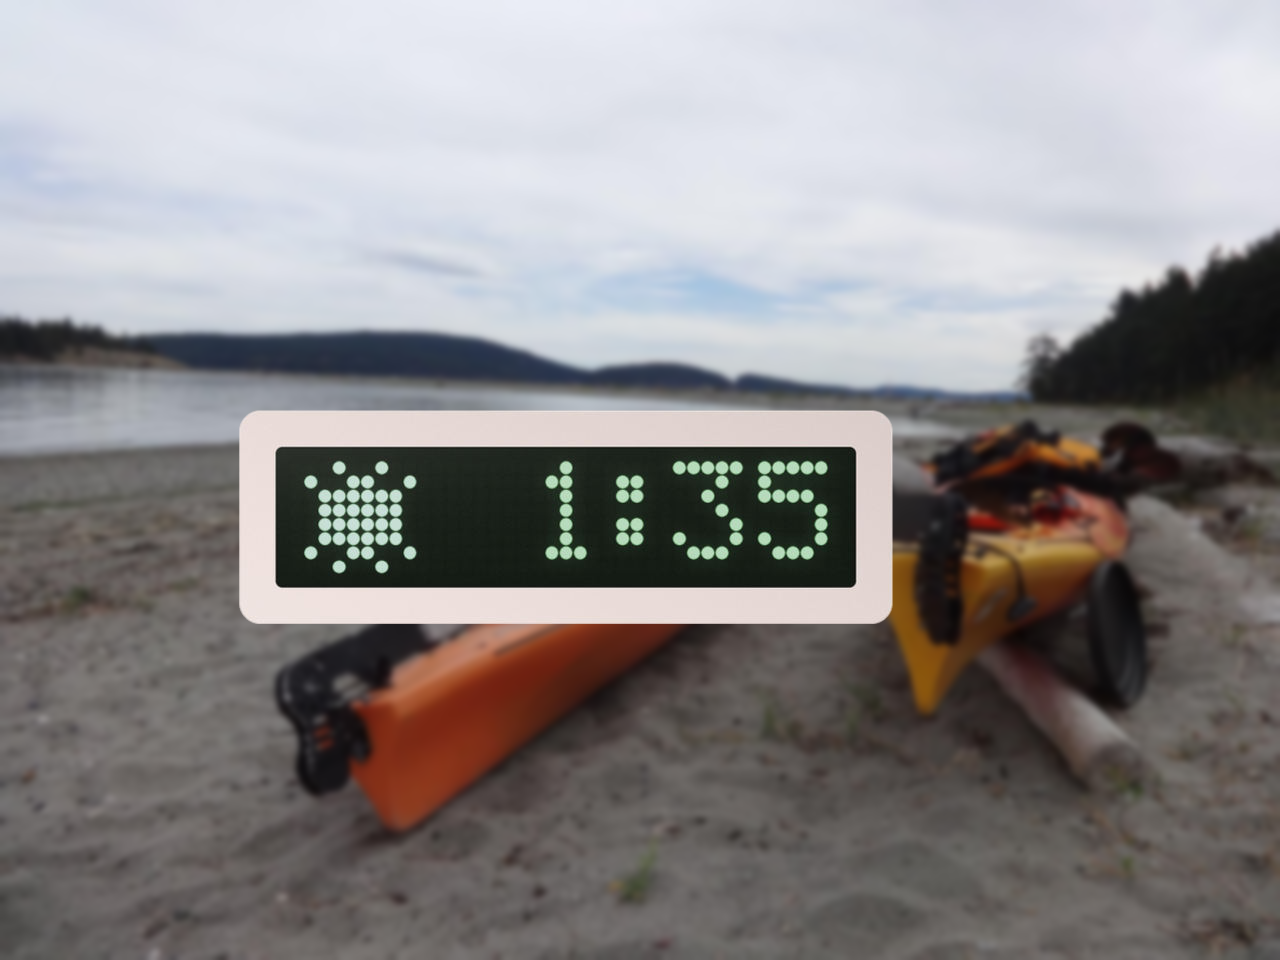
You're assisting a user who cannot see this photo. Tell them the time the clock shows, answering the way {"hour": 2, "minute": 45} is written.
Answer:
{"hour": 1, "minute": 35}
